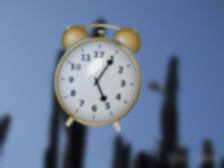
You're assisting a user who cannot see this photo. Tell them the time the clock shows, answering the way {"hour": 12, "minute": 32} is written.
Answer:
{"hour": 5, "minute": 5}
